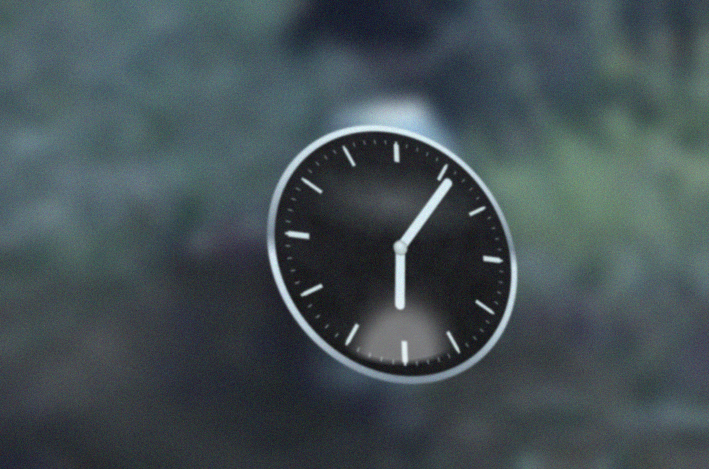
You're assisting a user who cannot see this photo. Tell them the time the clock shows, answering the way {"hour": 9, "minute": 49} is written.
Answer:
{"hour": 6, "minute": 6}
